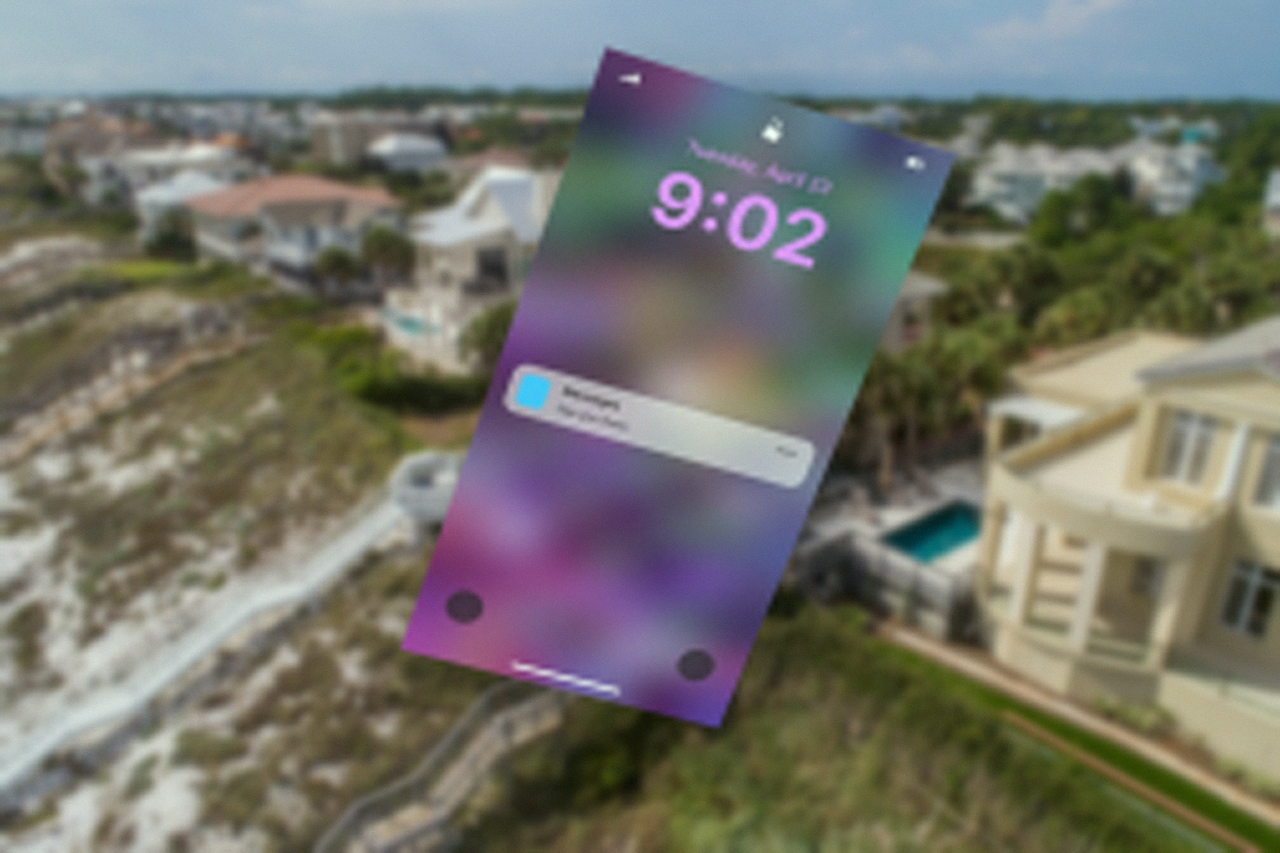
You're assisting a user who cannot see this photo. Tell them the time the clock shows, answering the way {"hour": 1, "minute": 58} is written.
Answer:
{"hour": 9, "minute": 2}
